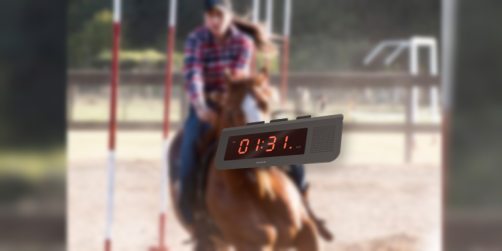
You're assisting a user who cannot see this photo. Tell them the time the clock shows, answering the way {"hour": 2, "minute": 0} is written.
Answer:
{"hour": 1, "minute": 31}
